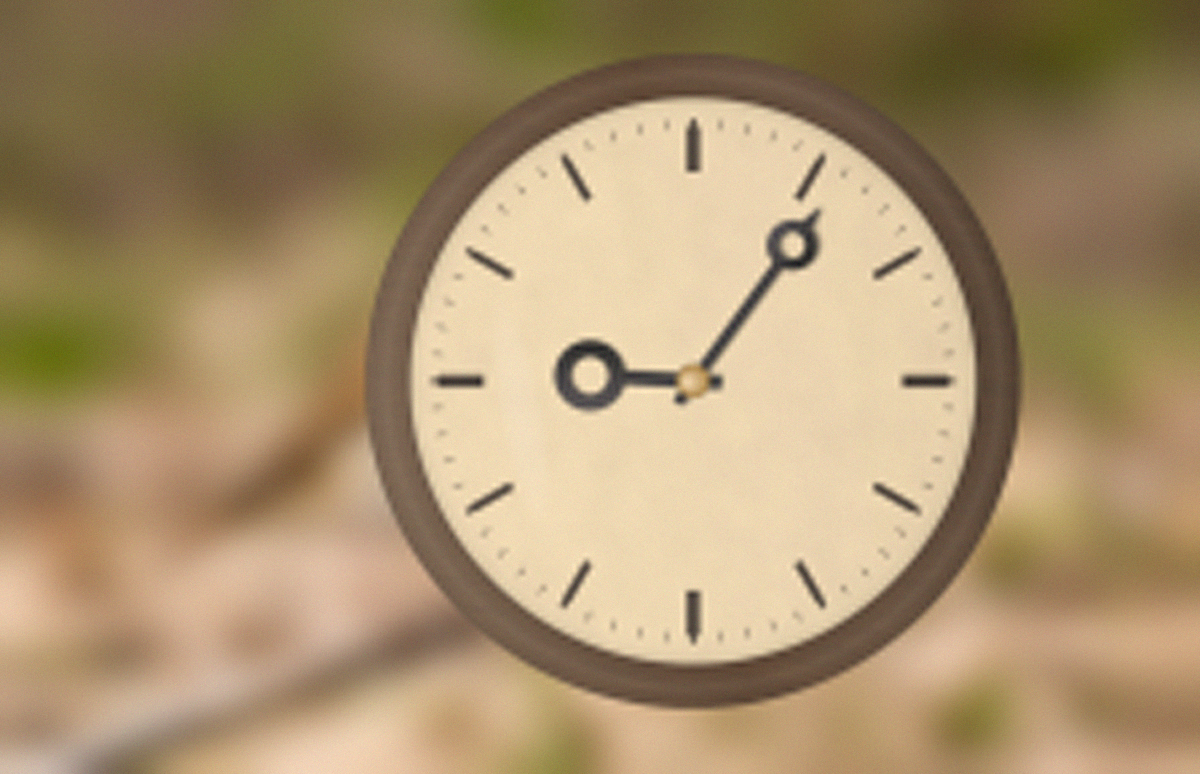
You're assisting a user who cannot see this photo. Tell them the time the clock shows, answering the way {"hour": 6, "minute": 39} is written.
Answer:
{"hour": 9, "minute": 6}
